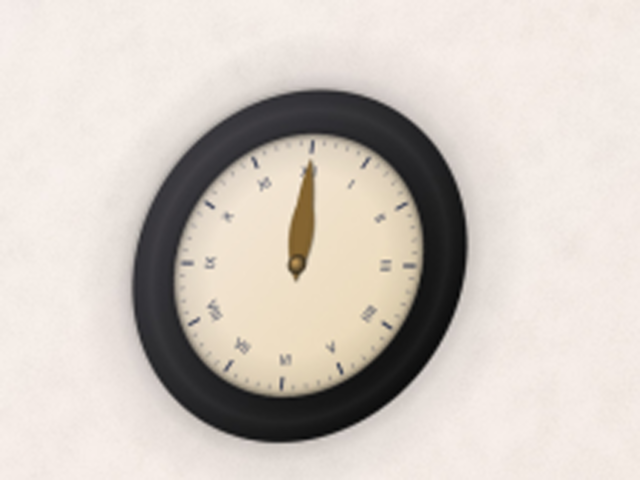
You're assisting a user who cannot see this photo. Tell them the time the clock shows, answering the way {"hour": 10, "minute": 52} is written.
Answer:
{"hour": 12, "minute": 0}
